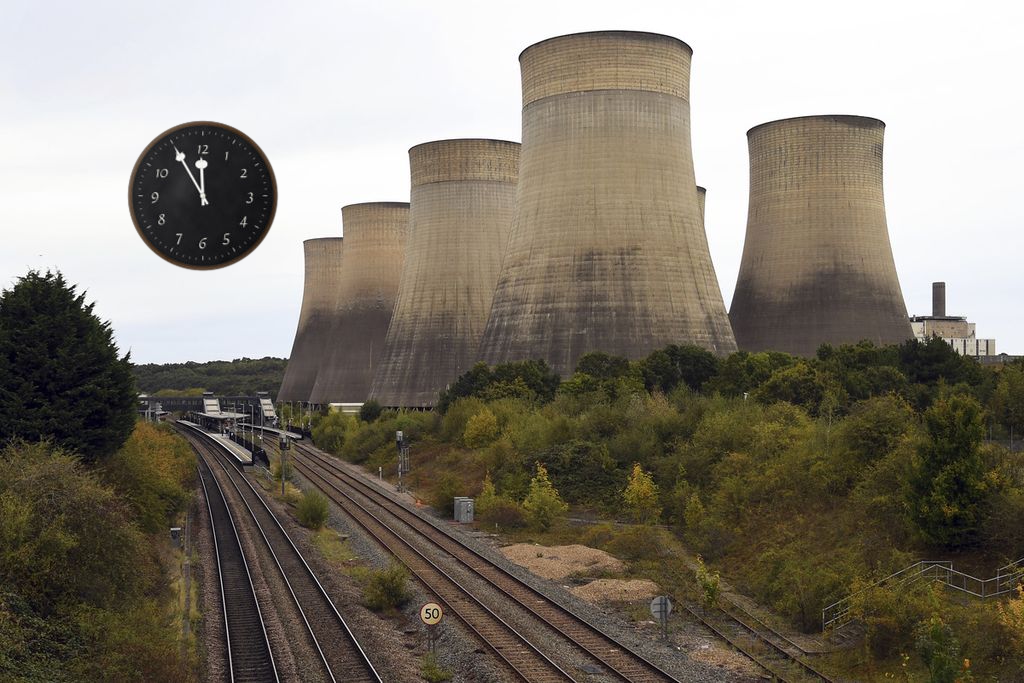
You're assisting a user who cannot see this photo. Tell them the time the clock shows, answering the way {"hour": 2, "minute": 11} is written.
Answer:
{"hour": 11, "minute": 55}
